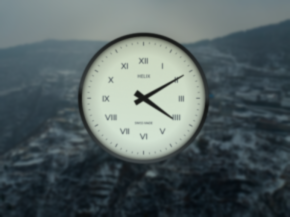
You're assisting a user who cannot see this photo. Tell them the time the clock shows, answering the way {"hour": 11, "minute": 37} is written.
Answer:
{"hour": 4, "minute": 10}
